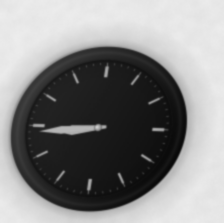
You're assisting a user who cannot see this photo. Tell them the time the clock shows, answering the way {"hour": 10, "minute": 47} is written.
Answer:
{"hour": 8, "minute": 44}
